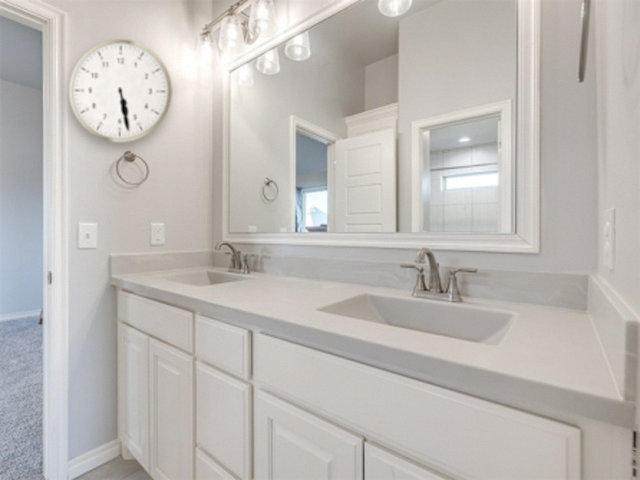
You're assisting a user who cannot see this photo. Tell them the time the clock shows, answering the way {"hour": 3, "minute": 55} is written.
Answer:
{"hour": 5, "minute": 28}
